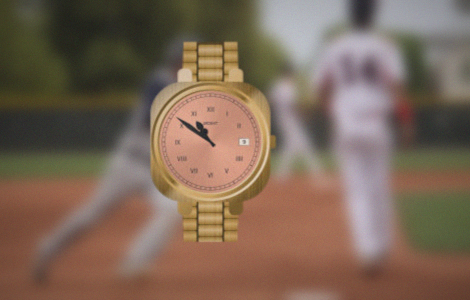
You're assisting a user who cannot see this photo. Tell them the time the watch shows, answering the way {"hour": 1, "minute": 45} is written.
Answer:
{"hour": 10, "minute": 51}
